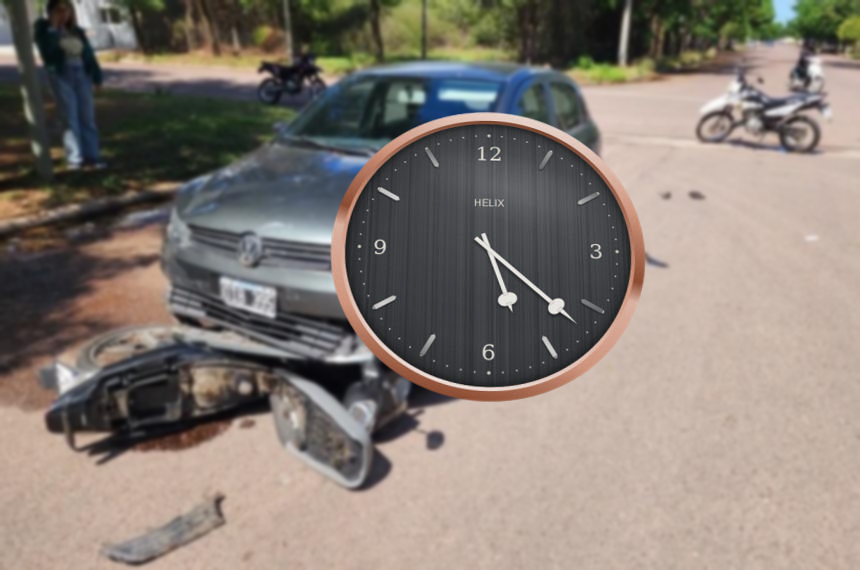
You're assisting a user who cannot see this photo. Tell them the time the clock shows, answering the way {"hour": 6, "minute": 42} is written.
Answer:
{"hour": 5, "minute": 22}
